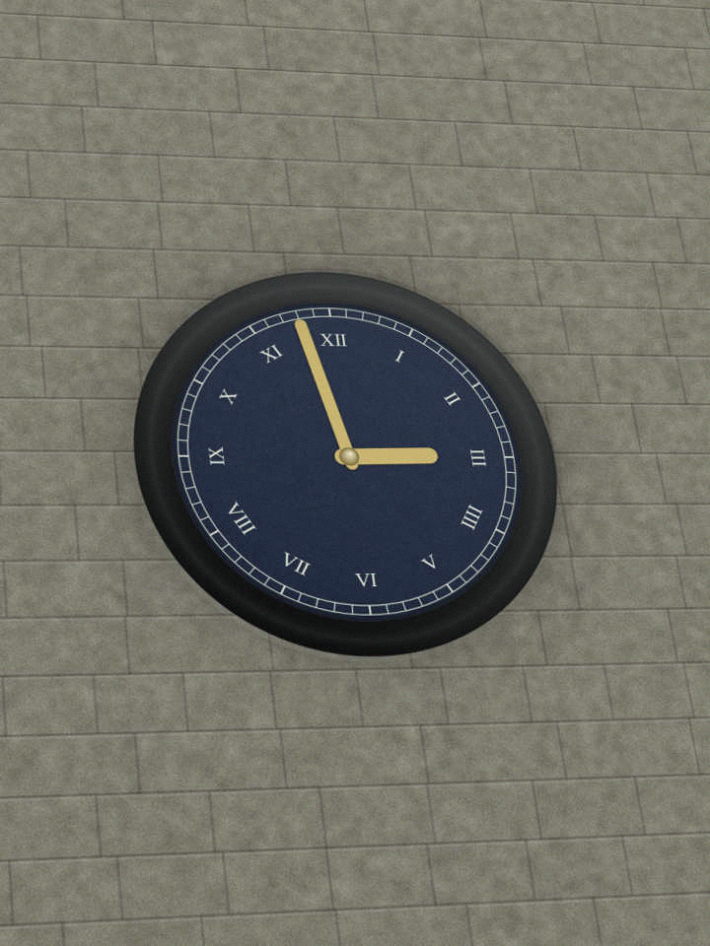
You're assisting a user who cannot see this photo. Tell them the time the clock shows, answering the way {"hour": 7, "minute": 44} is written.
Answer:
{"hour": 2, "minute": 58}
